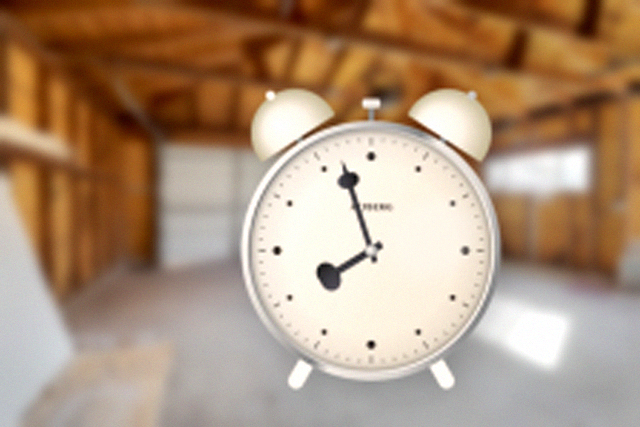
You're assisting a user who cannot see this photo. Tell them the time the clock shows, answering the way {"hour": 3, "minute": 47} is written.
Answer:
{"hour": 7, "minute": 57}
